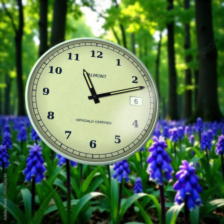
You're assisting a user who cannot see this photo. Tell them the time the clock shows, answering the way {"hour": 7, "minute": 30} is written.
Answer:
{"hour": 11, "minute": 12}
